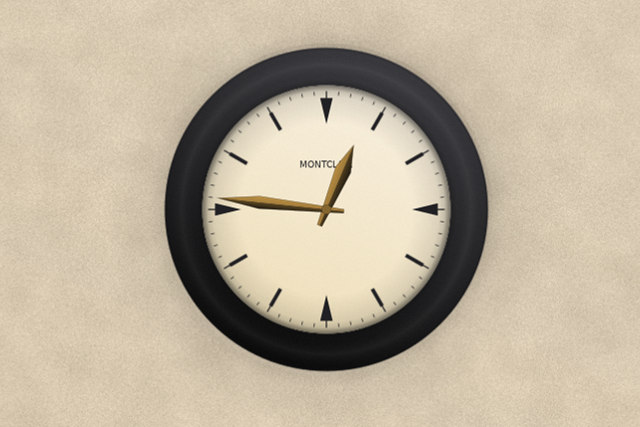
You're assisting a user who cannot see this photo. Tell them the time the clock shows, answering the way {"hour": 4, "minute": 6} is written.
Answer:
{"hour": 12, "minute": 46}
